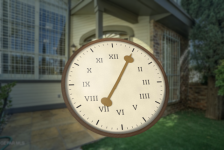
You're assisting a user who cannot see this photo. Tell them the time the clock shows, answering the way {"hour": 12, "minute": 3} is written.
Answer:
{"hour": 7, "minute": 5}
